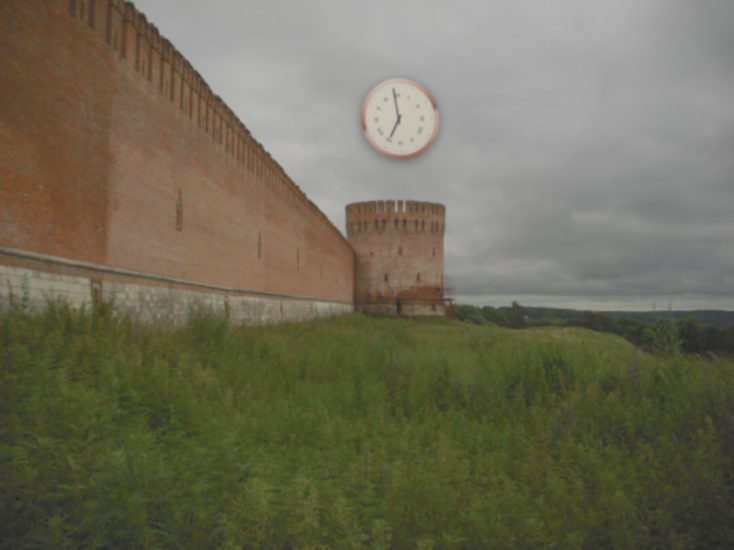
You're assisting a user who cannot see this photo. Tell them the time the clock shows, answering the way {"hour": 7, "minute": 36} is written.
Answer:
{"hour": 6, "minute": 59}
